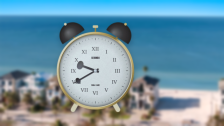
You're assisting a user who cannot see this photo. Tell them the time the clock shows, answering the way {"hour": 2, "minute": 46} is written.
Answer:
{"hour": 9, "minute": 40}
